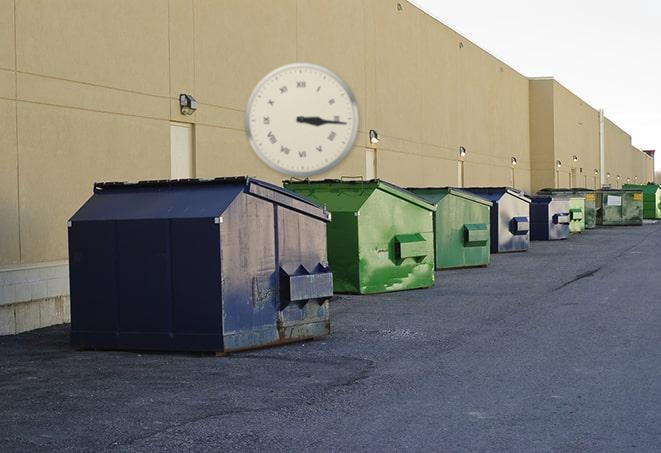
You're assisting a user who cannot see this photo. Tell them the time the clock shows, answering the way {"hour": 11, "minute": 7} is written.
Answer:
{"hour": 3, "minute": 16}
